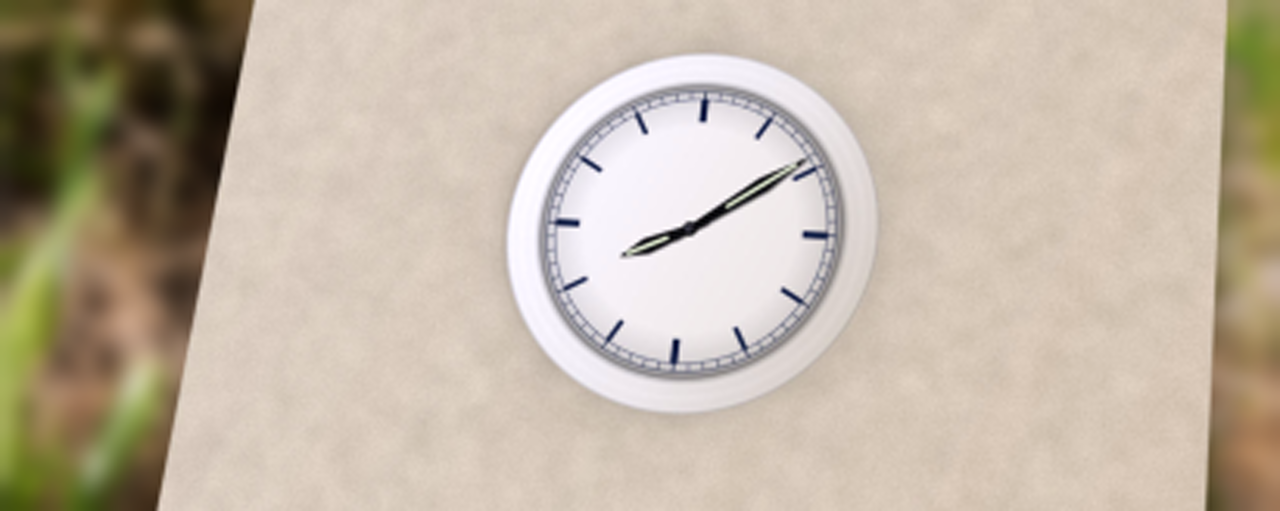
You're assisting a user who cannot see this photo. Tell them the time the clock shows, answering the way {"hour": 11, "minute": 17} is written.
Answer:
{"hour": 8, "minute": 9}
